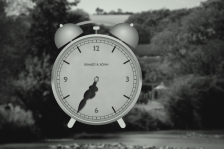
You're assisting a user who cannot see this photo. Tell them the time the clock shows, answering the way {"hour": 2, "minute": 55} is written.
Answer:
{"hour": 6, "minute": 35}
